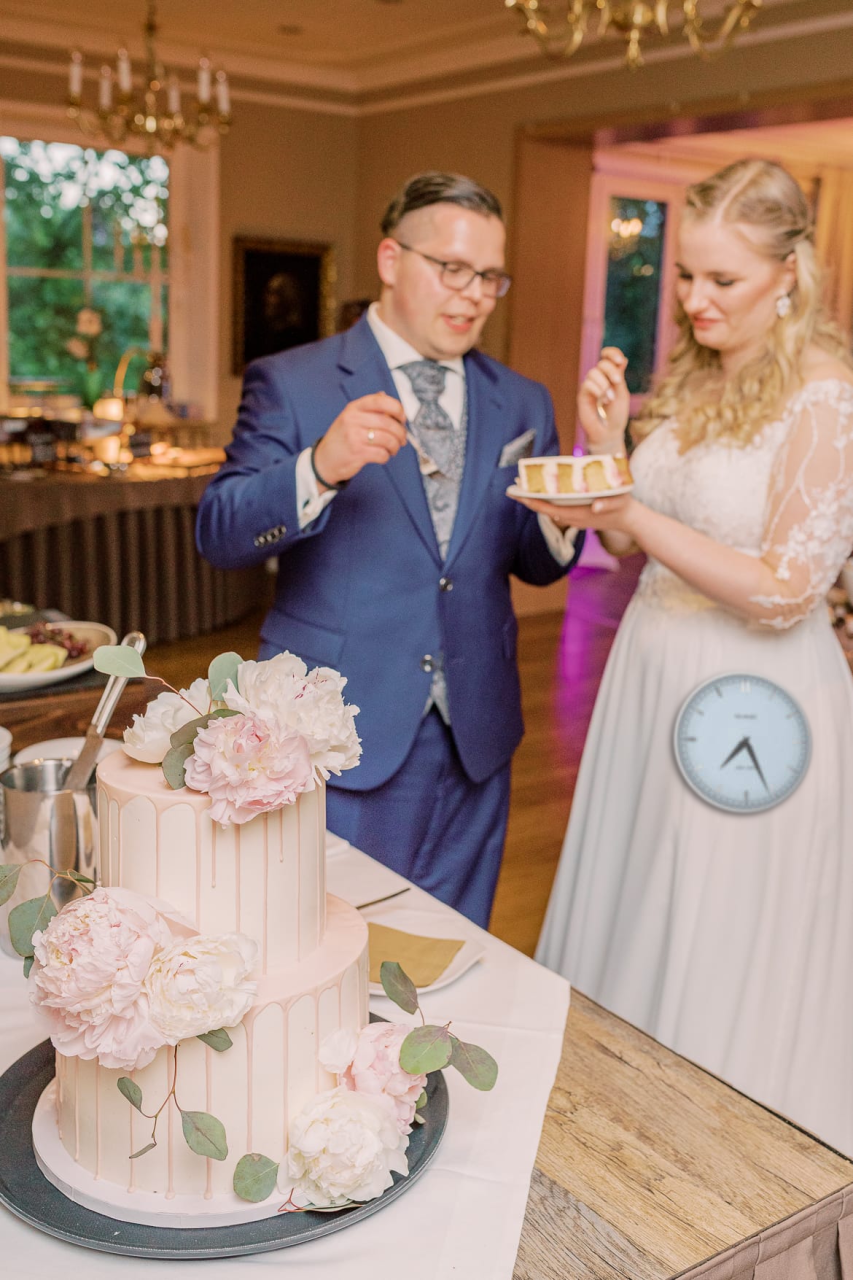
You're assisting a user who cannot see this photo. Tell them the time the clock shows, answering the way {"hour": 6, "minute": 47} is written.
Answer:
{"hour": 7, "minute": 26}
